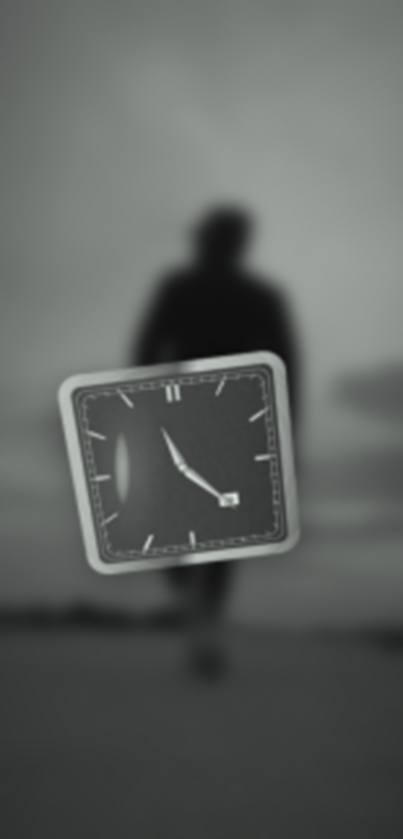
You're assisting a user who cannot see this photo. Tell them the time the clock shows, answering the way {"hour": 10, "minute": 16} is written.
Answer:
{"hour": 11, "minute": 23}
